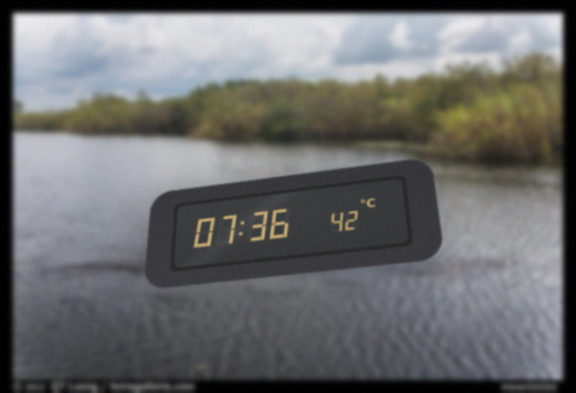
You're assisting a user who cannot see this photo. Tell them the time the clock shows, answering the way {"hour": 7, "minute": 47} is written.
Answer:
{"hour": 7, "minute": 36}
